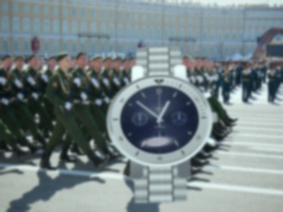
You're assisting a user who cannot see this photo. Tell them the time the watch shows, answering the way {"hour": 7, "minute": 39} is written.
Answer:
{"hour": 12, "minute": 52}
